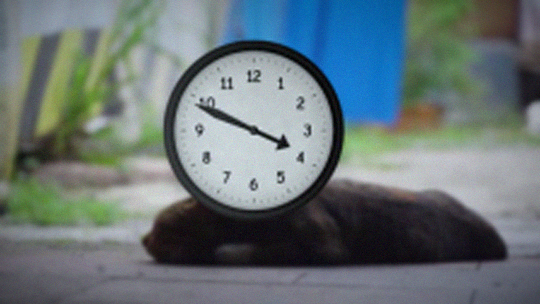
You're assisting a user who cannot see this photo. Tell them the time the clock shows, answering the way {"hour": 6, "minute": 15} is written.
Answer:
{"hour": 3, "minute": 49}
